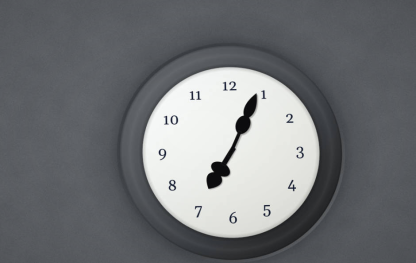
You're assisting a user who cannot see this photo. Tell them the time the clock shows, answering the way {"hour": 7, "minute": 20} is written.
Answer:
{"hour": 7, "minute": 4}
